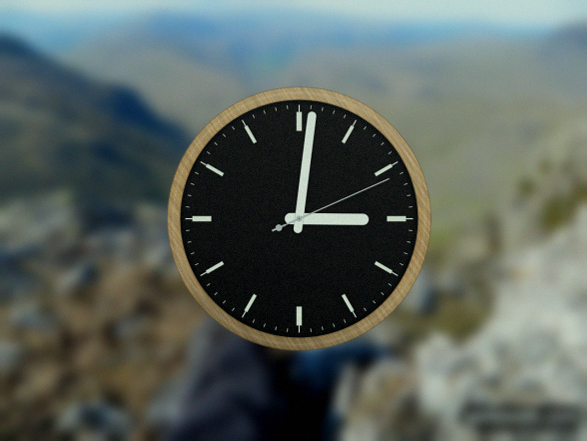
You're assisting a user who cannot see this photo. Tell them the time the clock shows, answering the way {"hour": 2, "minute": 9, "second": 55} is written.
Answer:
{"hour": 3, "minute": 1, "second": 11}
